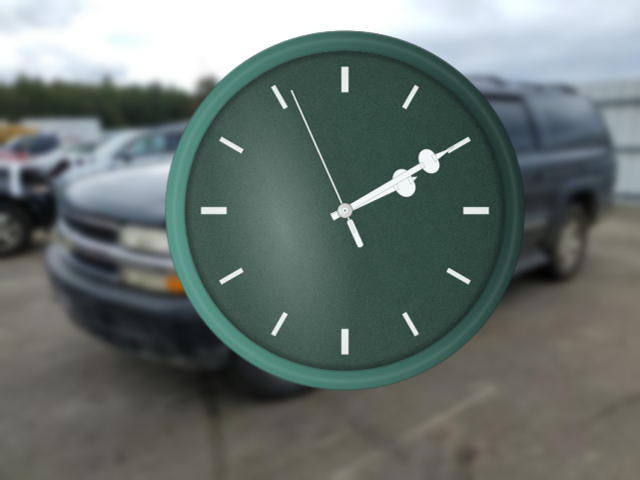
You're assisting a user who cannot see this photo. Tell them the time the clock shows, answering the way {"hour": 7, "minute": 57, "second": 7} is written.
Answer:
{"hour": 2, "minute": 9, "second": 56}
